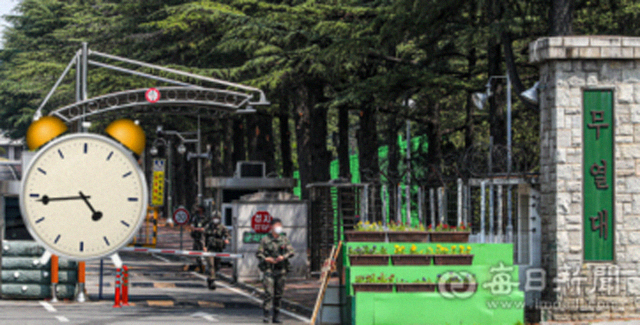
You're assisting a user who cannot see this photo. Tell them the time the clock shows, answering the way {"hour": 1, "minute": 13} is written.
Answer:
{"hour": 4, "minute": 44}
